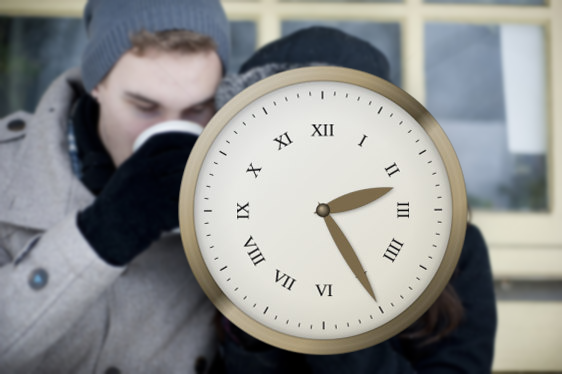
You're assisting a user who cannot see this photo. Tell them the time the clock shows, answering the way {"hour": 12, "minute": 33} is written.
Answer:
{"hour": 2, "minute": 25}
